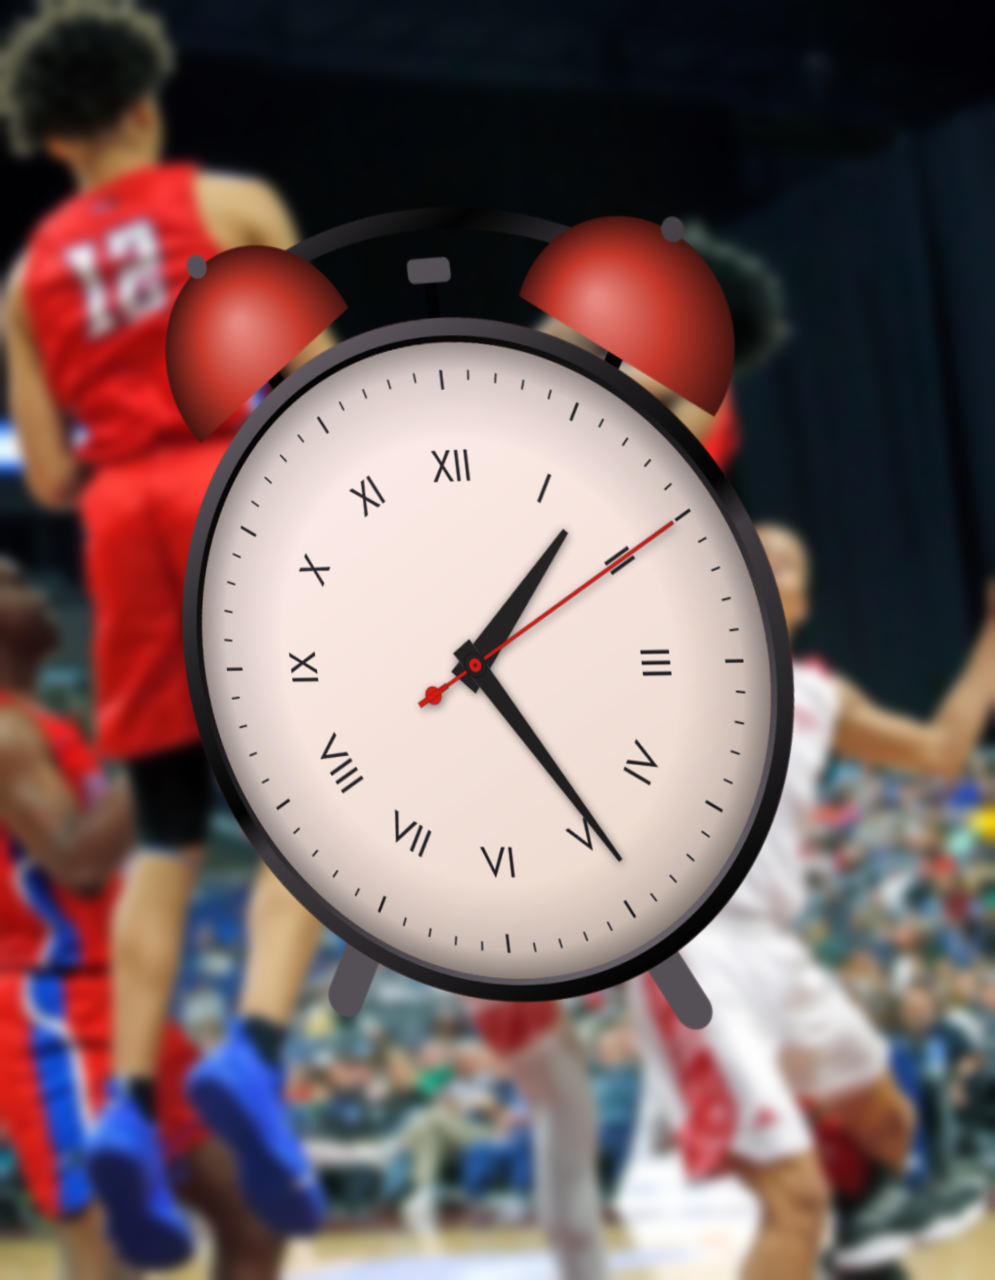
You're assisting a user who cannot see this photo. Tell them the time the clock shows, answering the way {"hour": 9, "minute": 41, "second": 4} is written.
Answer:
{"hour": 1, "minute": 24, "second": 10}
